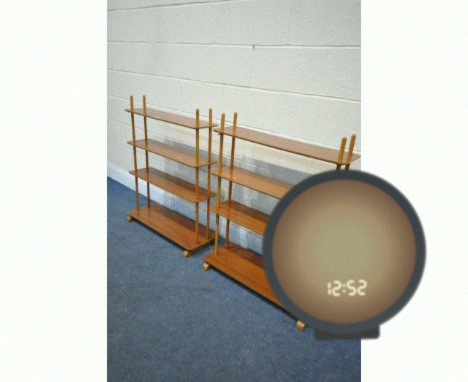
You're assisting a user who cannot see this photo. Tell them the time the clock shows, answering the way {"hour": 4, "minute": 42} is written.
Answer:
{"hour": 12, "minute": 52}
